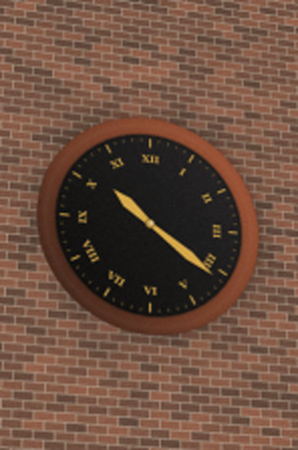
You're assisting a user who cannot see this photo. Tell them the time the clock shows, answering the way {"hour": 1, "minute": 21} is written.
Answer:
{"hour": 10, "minute": 21}
